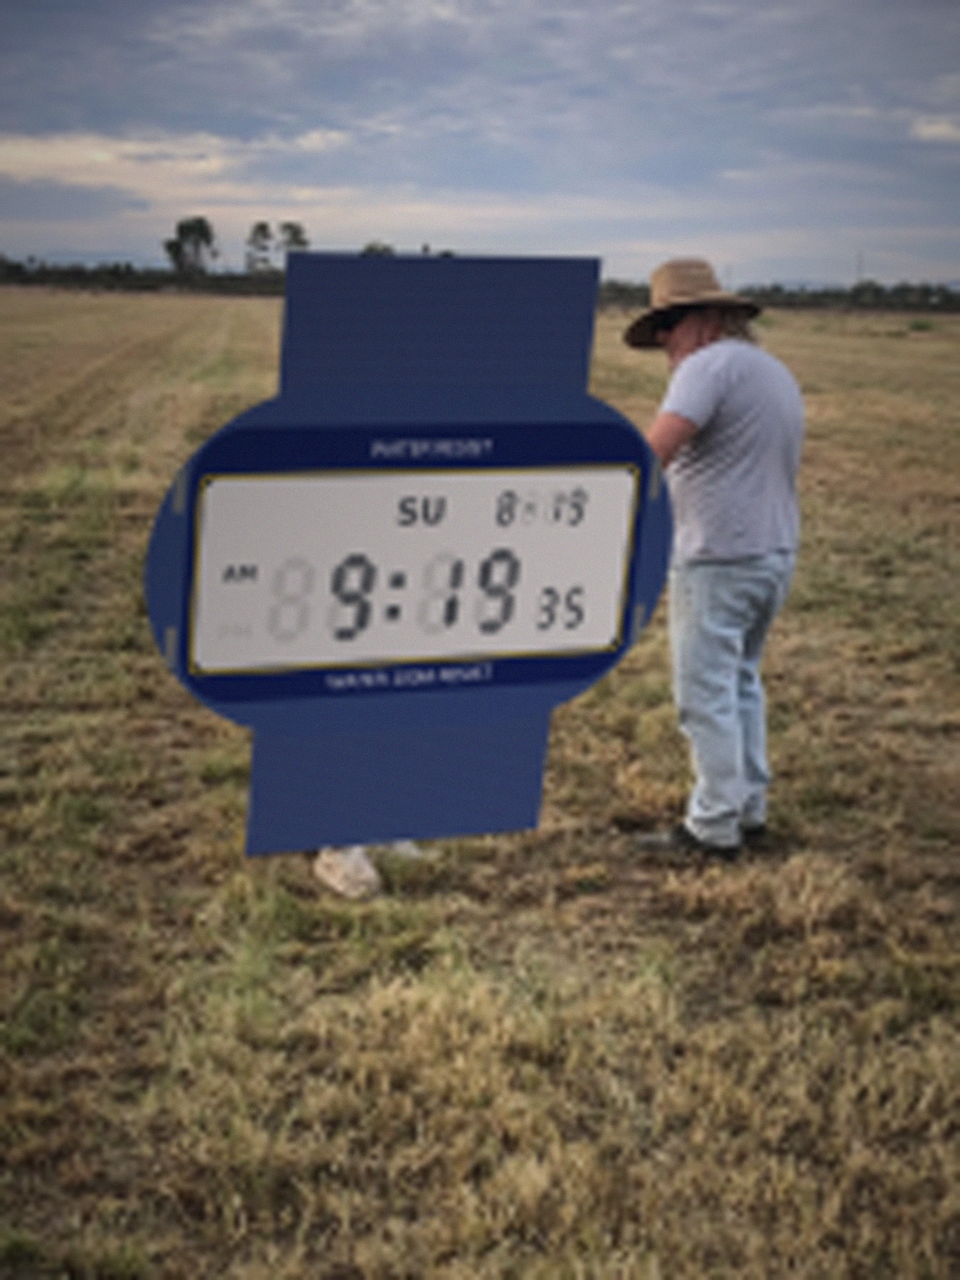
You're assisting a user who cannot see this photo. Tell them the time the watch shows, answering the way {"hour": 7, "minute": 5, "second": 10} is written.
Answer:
{"hour": 9, "minute": 19, "second": 35}
